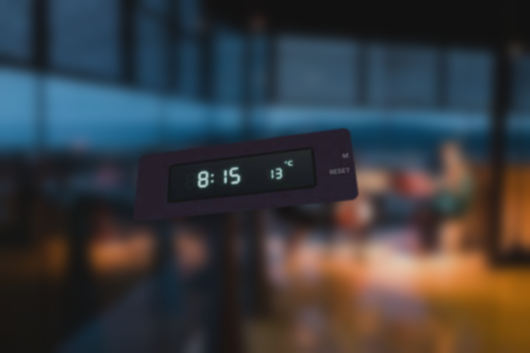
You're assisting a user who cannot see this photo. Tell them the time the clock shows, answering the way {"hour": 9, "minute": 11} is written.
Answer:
{"hour": 8, "minute": 15}
